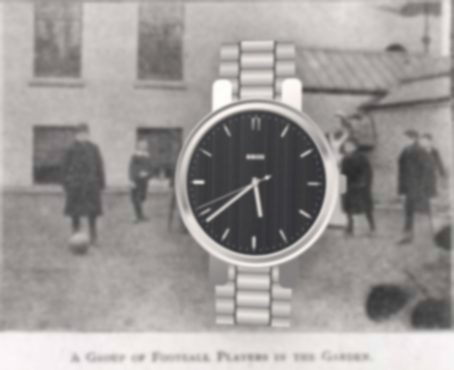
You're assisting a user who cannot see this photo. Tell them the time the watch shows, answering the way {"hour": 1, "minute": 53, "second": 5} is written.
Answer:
{"hour": 5, "minute": 38, "second": 41}
